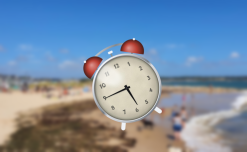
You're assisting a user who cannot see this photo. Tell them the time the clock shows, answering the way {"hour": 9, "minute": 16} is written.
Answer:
{"hour": 5, "minute": 45}
